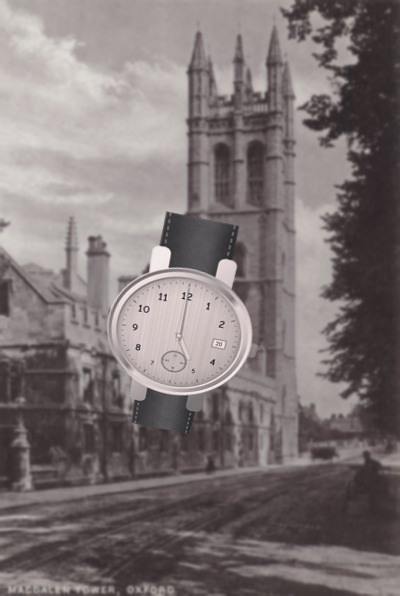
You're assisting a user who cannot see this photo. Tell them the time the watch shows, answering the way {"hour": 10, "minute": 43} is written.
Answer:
{"hour": 5, "minute": 0}
